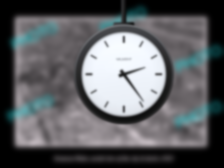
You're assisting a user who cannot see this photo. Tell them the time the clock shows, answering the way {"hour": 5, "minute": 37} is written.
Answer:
{"hour": 2, "minute": 24}
